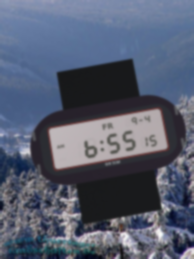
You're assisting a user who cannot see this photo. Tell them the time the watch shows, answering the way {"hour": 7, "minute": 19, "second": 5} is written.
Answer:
{"hour": 6, "minute": 55, "second": 15}
